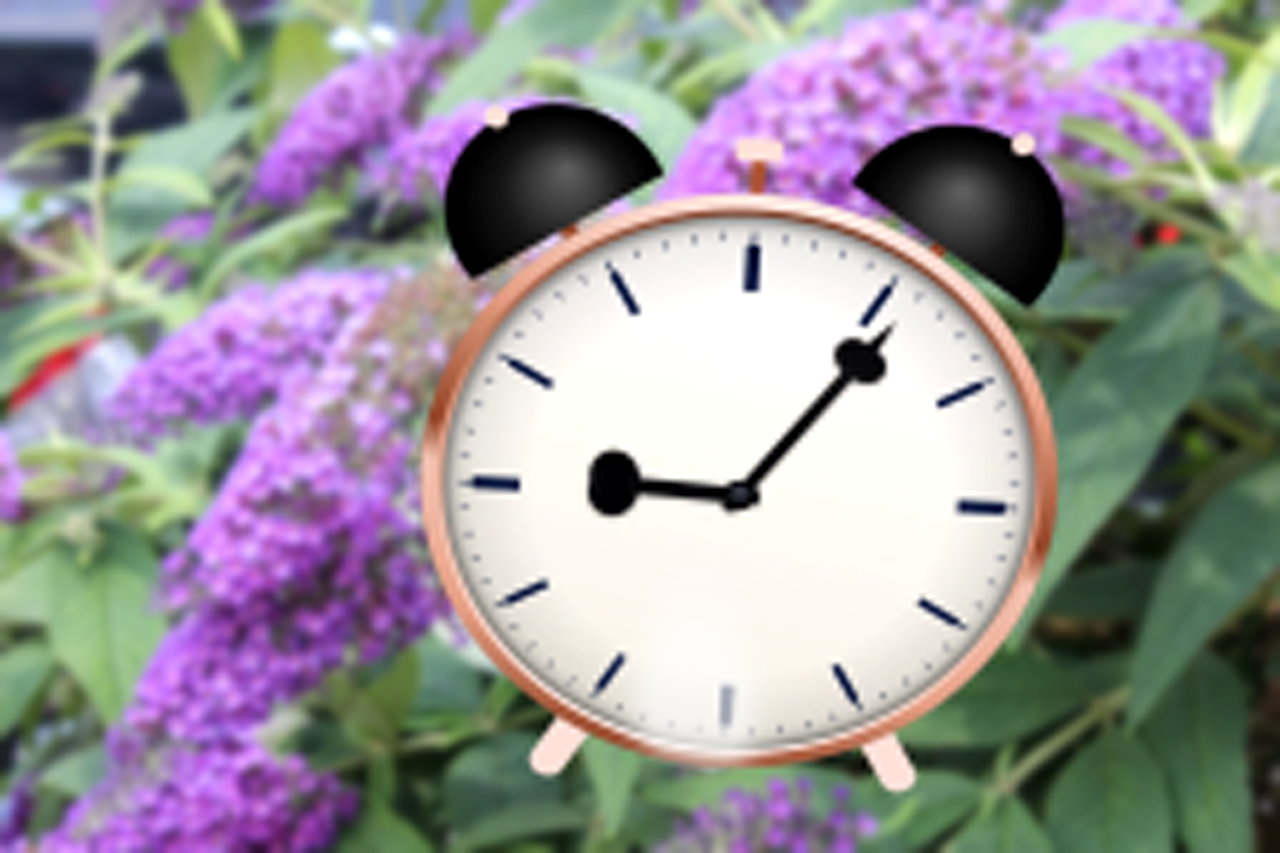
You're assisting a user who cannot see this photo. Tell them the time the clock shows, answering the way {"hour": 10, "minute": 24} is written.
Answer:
{"hour": 9, "minute": 6}
